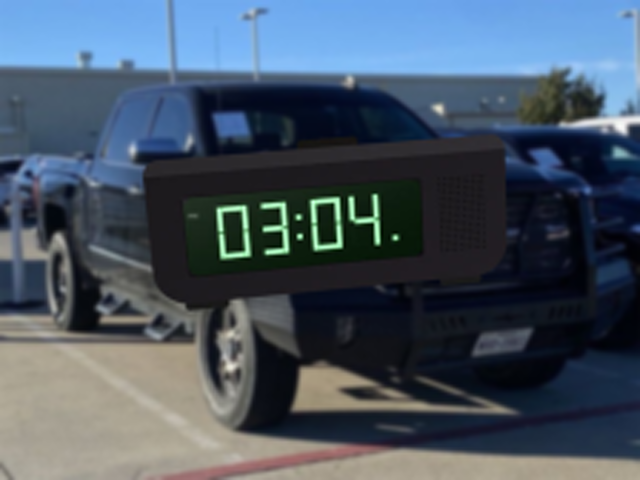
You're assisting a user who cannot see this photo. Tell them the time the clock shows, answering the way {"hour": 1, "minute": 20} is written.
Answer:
{"hour": 3, "minute": 4}
